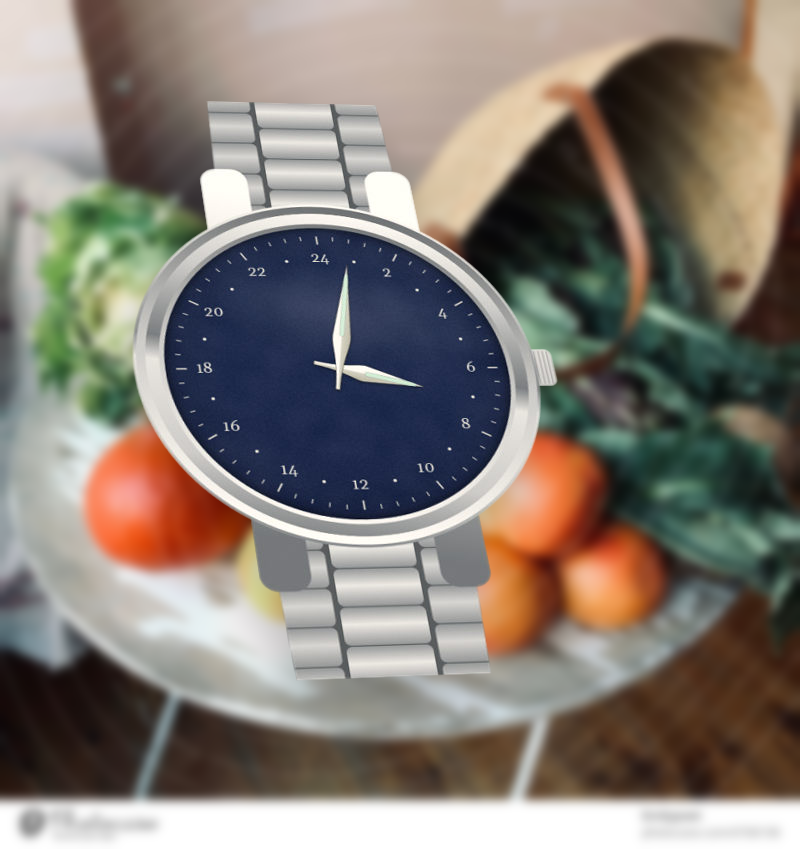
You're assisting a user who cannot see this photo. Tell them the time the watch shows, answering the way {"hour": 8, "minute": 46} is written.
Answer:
{"hour": 7, "minute": 2}
